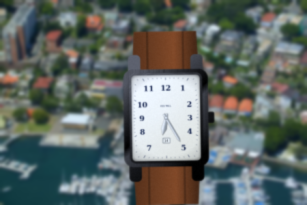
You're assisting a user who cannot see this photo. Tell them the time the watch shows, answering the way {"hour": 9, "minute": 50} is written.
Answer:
{"hour": 6, "minute": 25}
